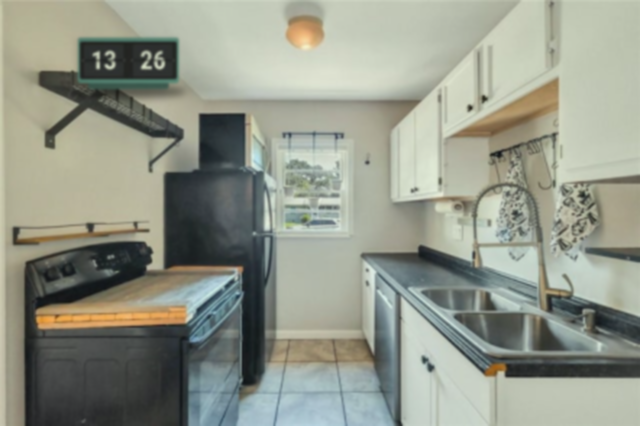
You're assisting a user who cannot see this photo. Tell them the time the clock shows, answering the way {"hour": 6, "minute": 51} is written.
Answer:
{"hour": 13, "minute": 26}
